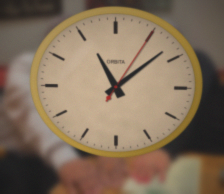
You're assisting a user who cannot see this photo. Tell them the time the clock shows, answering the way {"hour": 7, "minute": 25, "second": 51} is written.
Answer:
{"hour": 11, "minute": 8, "second": 5}
